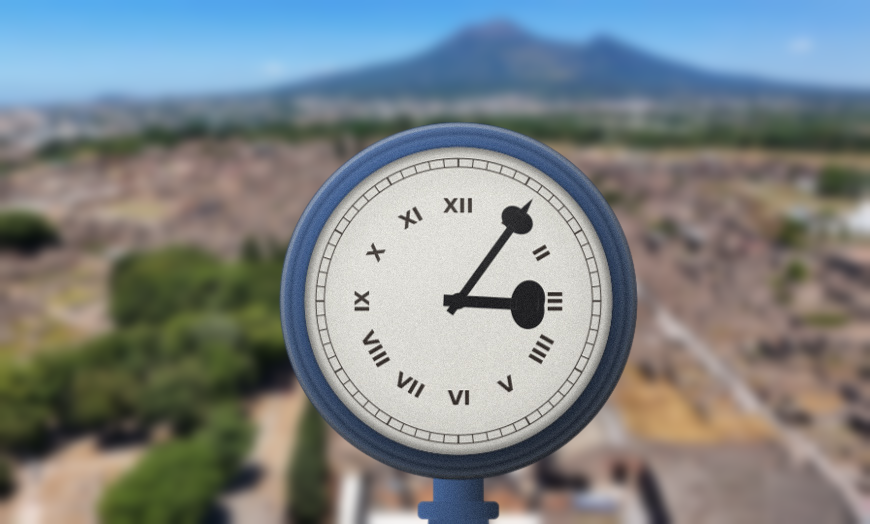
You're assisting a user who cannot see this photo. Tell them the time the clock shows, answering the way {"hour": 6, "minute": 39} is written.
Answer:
{"hour": 3, "minute": 6}
